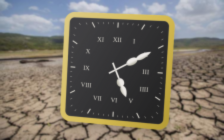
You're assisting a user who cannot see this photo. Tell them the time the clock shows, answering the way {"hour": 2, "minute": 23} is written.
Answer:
{"hour": 5, "minute": 10}
